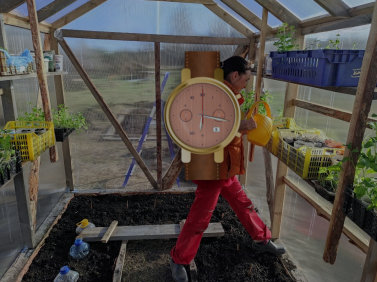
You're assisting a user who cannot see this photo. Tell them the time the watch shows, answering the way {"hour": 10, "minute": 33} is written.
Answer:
{"hour": 6, "minute": 17}
